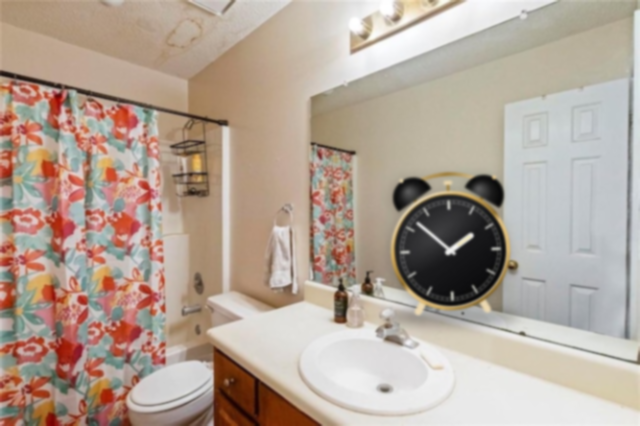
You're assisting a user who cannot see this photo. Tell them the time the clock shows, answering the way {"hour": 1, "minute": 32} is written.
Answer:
{"hour": 1, "minute": 52}
